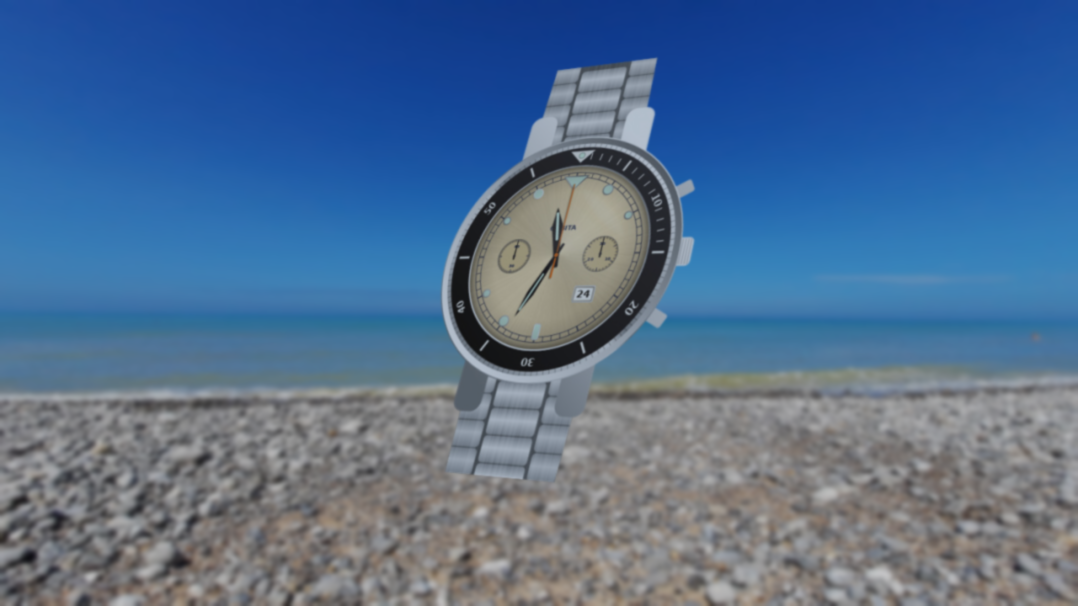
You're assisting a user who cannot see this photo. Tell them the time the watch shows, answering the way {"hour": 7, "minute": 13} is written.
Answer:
{"hour": 11, "minute": 34}
